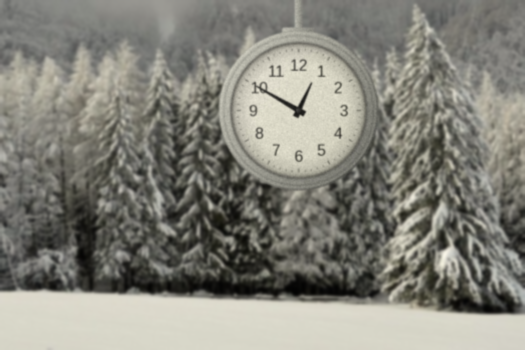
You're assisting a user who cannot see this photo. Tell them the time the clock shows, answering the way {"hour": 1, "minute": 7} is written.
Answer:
{"hour": 12, "minute": 50}
